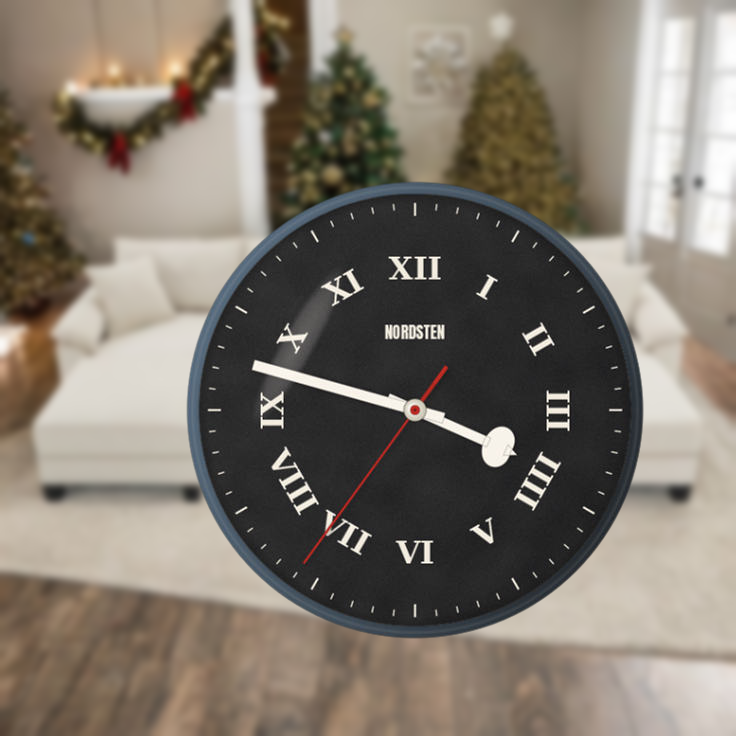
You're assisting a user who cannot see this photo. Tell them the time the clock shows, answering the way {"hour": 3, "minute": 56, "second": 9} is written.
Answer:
{"hour": 3, "minute": 47, "second": 36}
